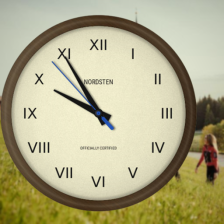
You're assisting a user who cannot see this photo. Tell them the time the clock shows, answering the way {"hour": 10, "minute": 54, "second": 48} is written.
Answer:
{"hour": 9, "minute": 54, "second": 53}
